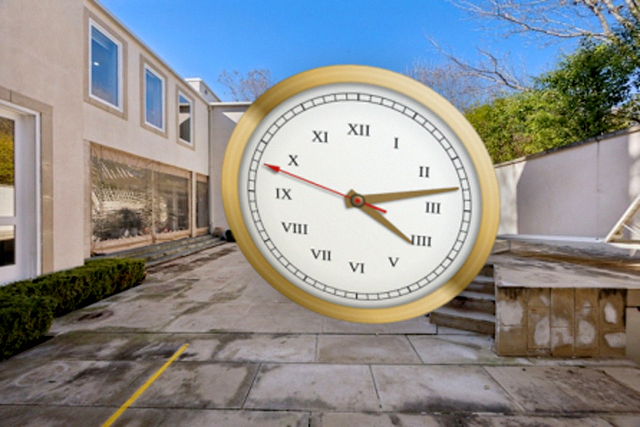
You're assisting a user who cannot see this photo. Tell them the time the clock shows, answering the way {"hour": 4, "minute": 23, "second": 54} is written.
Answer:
{"hour": 4, "minute": 12, "second": 48}
